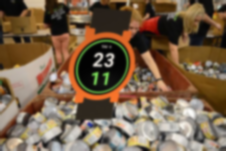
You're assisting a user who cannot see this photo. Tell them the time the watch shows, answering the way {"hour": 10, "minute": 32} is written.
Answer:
{"hour": 23, "minute": 11}
